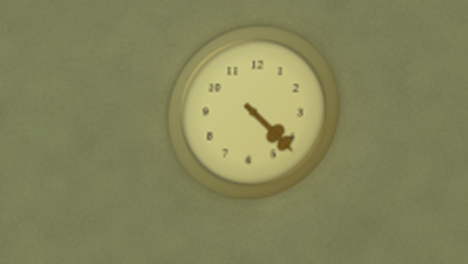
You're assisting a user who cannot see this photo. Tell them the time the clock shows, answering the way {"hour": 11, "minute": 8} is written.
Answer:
{"hour": 4, "minute": 22}
